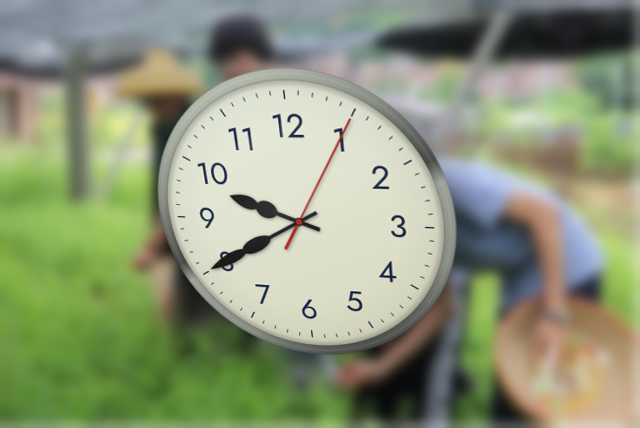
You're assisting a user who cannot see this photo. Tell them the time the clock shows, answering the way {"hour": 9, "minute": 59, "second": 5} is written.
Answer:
{"hour": 9, "minute": 40, "second": 5}
